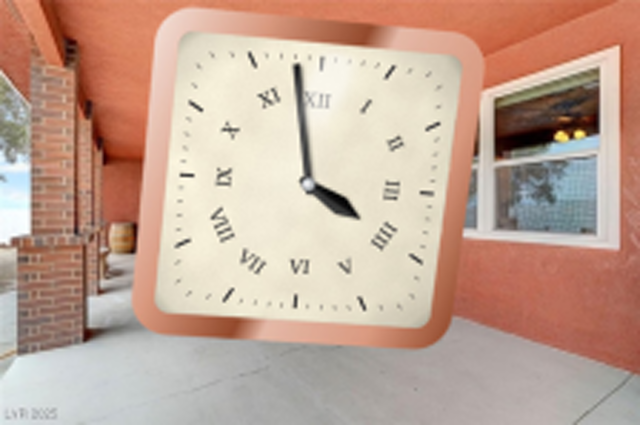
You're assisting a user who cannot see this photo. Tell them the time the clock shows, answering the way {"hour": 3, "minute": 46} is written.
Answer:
{"hour": 3, "minute": 58}
